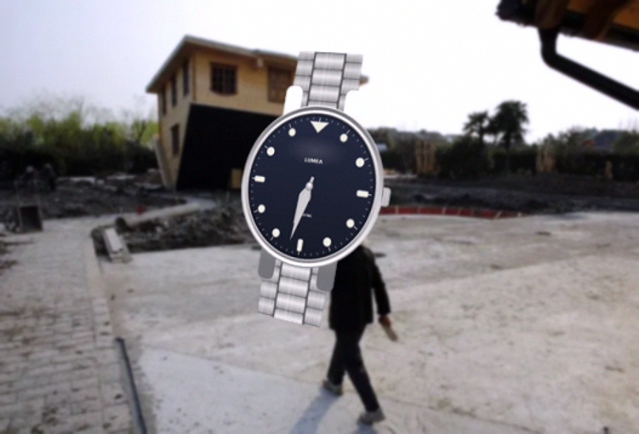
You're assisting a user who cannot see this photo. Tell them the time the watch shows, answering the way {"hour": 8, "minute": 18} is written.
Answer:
{"hour": 6, "minute": 32}
